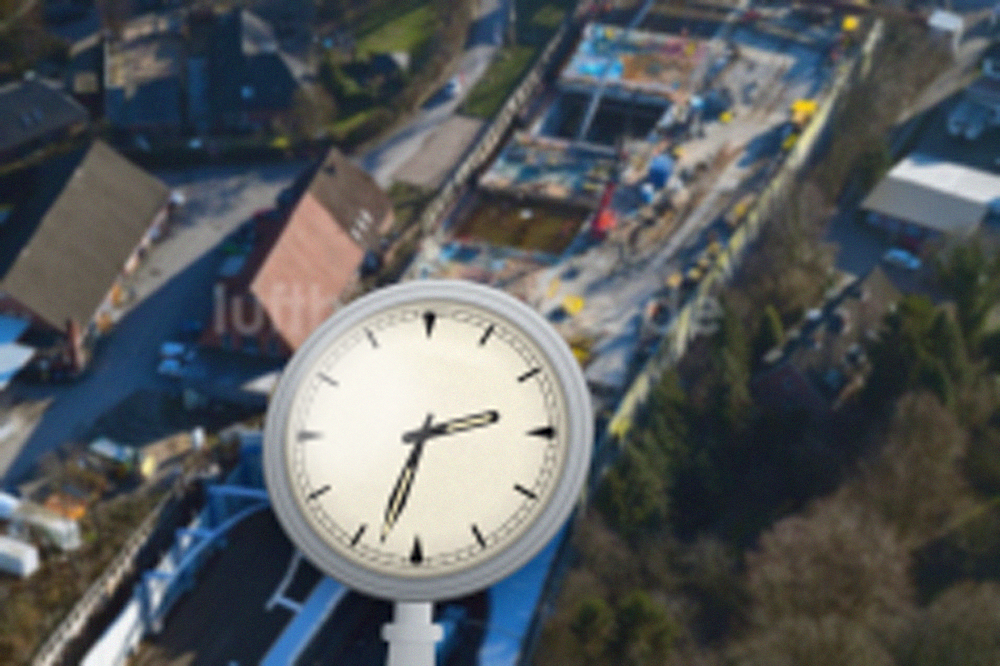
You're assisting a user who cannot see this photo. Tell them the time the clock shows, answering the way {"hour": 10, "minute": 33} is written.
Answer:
{"hour": 2, "minute": 33}
